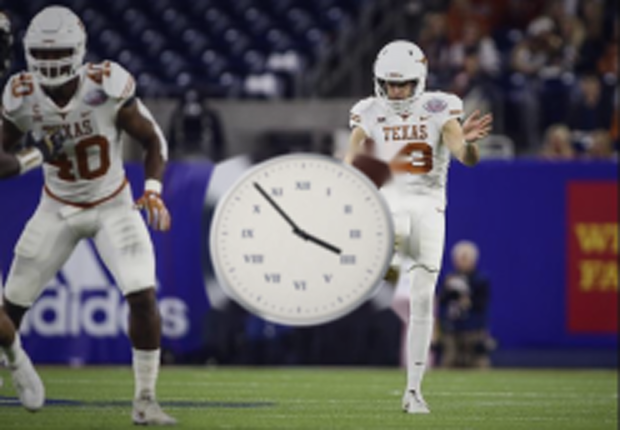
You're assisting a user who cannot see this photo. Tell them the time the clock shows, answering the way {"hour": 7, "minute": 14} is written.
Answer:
{"hour": 3, "minute": 53}
